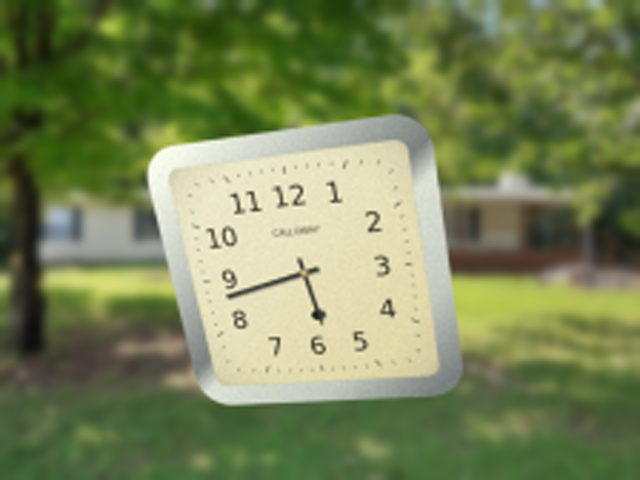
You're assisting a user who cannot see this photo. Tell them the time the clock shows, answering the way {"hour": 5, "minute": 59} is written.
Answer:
{"hour": 5, "minute": 43}
